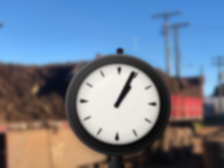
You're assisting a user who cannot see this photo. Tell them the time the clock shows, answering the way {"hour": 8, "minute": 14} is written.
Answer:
{"hour": 1, "minute": 4}
